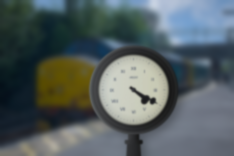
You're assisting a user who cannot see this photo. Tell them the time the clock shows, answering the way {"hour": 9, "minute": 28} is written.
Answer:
{"hour": 4, "minute": 20}
